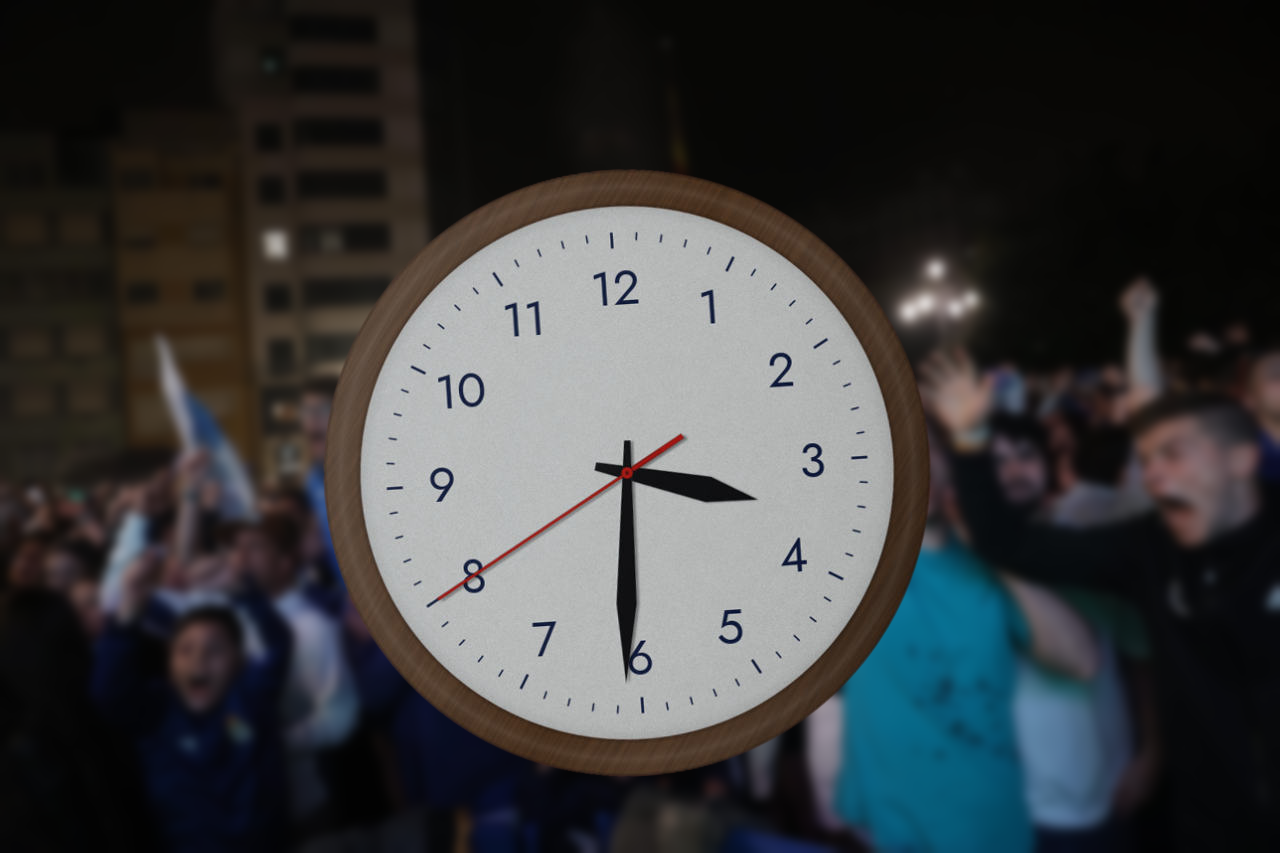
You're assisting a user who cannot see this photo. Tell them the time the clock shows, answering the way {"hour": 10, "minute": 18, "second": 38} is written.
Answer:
{"hour": 3, "minute": 30, "second": 40}
